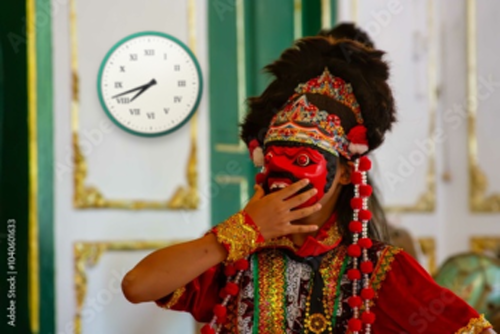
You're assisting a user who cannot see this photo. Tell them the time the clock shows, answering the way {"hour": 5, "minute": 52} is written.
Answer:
{"hour": 7, "minute": 42}
